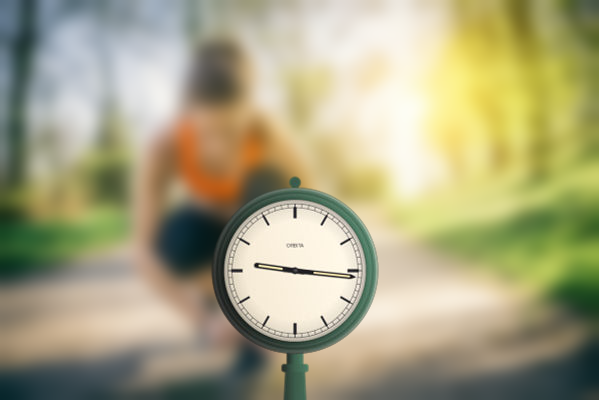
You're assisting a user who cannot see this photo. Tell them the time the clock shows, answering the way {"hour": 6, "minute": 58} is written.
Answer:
{"hour": 9, "minute": 16}
